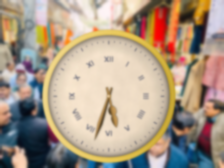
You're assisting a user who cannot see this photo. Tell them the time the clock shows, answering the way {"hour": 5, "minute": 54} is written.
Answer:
{"hour": 5, "minute": 33}
